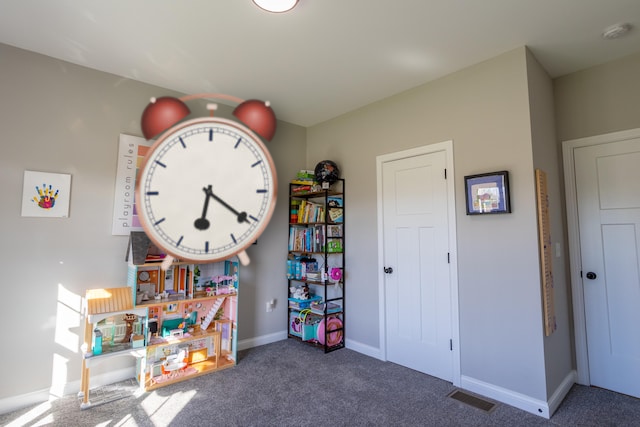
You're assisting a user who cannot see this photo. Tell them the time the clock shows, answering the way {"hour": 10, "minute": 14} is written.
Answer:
{"hour": 6, "minute": 21}
